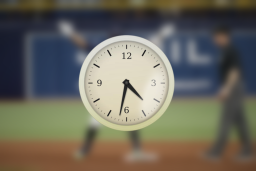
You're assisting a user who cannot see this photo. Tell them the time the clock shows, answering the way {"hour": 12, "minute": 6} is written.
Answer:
{"hour": 4, "minute": 32}
